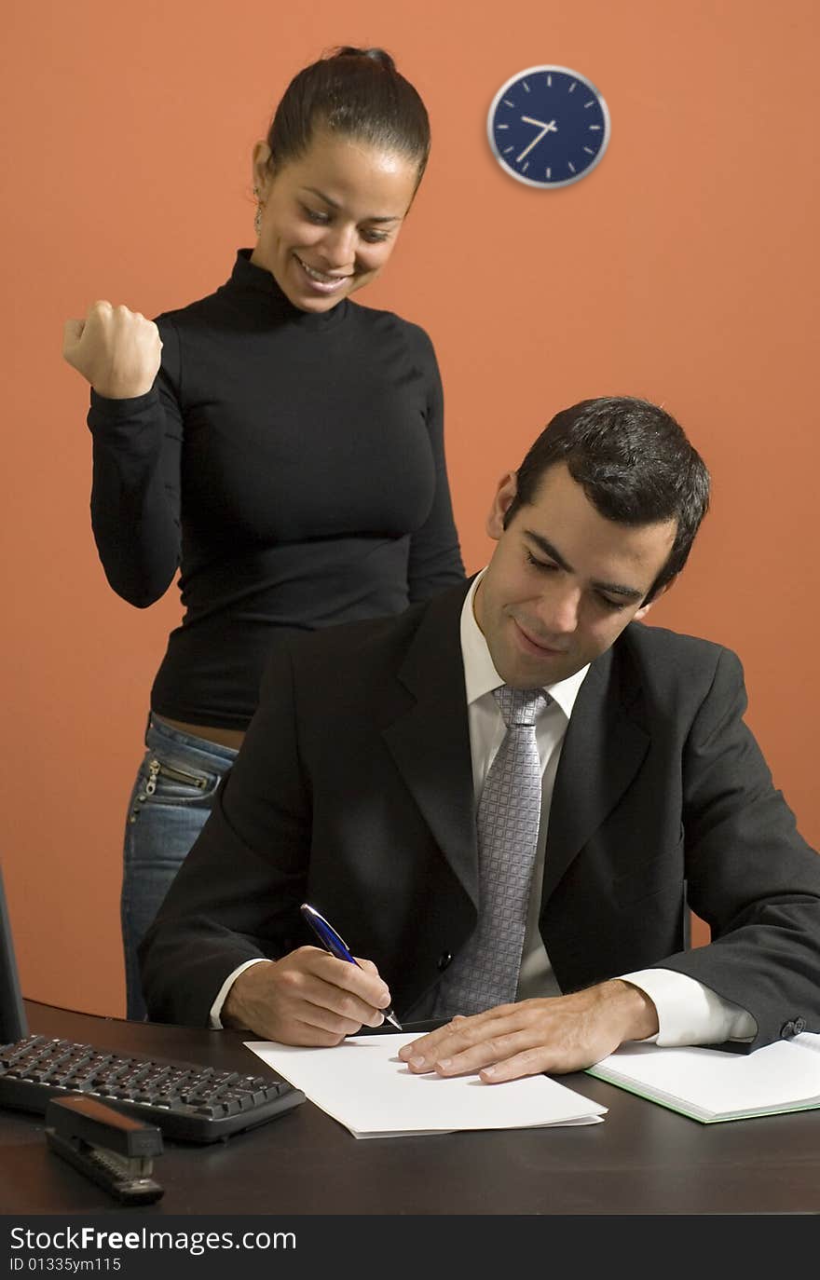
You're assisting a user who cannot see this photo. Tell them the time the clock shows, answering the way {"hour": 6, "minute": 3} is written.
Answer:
{"hour": 9, "minute": 37}
